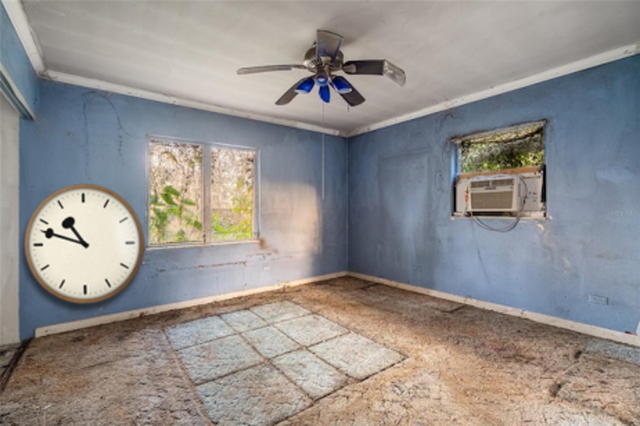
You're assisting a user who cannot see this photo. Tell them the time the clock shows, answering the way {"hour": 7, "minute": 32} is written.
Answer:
{"hour": 10, "minute": 48}
